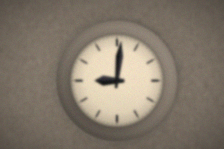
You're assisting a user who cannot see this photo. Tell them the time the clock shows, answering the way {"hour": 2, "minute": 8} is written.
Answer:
{"hour": 9, "minute": 1}
